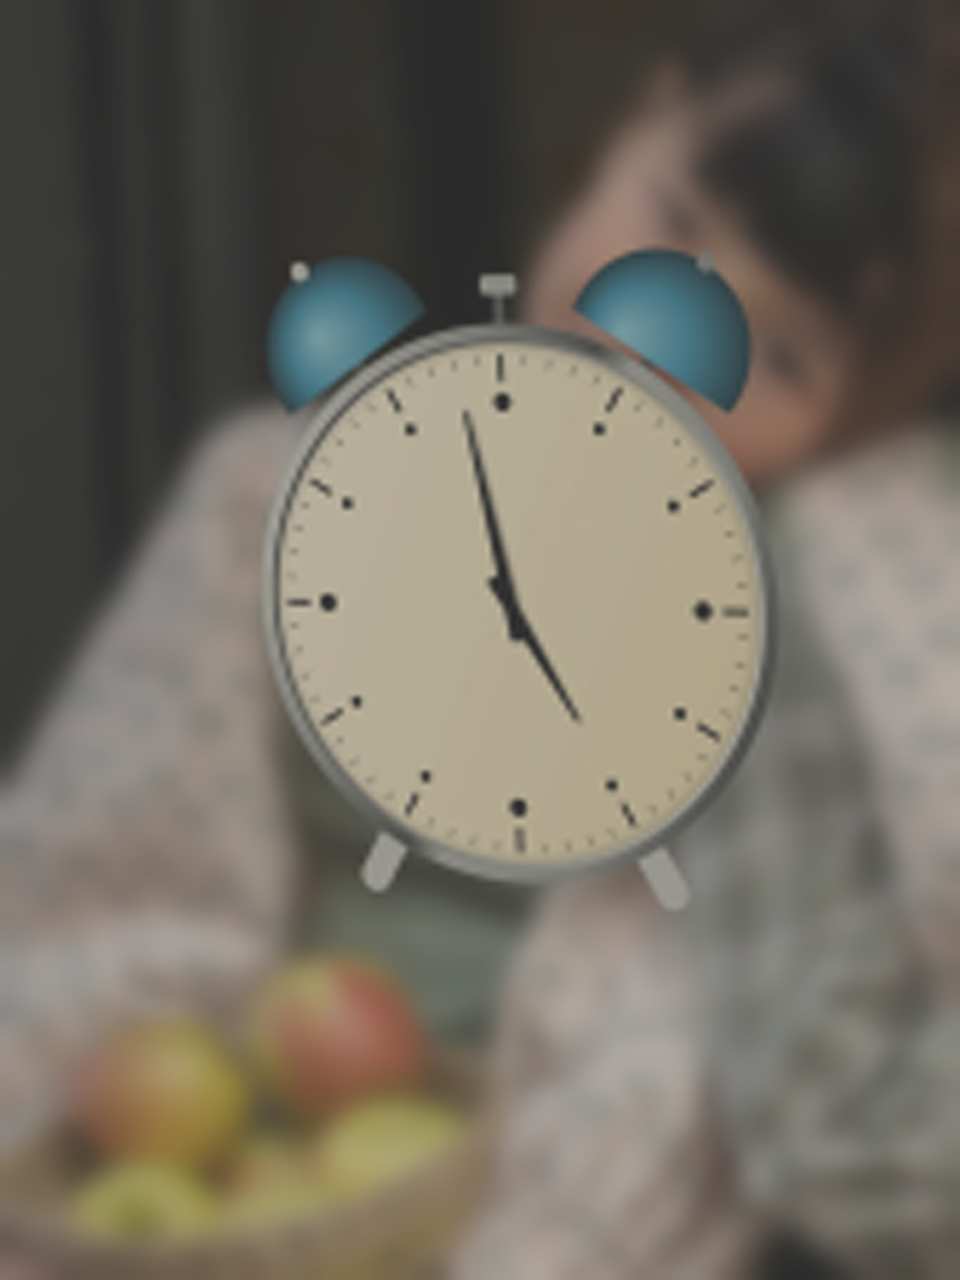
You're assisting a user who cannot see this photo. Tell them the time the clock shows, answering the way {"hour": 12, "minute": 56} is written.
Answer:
{"hour": 4, "minute": 58}
